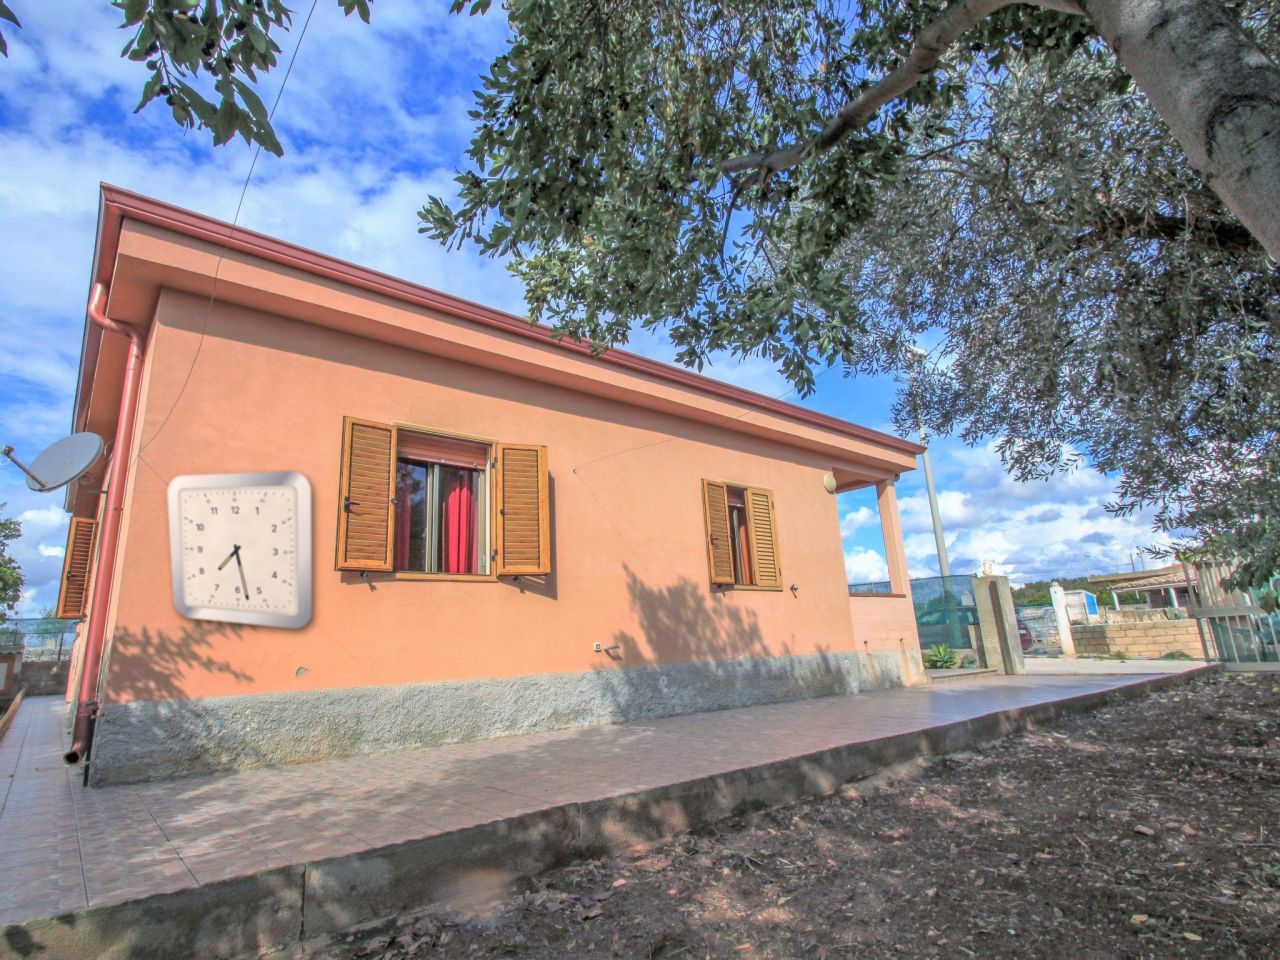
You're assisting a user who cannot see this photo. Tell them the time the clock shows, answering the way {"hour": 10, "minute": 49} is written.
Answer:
{"hour": 7, "minute": 28}
